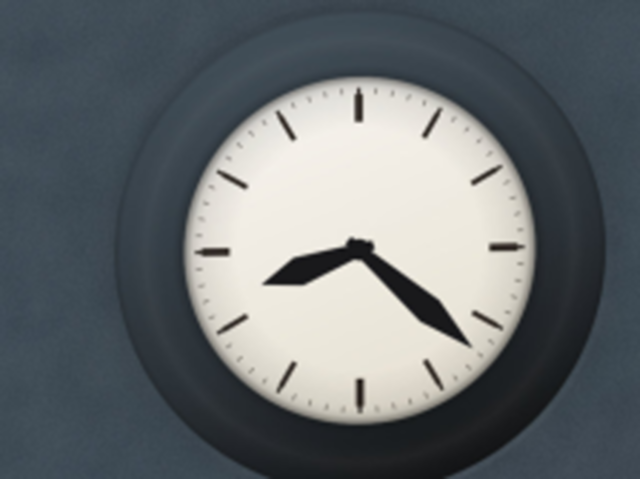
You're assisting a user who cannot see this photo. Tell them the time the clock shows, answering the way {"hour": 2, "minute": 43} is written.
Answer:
{"hour": 8, "minute": 22}
